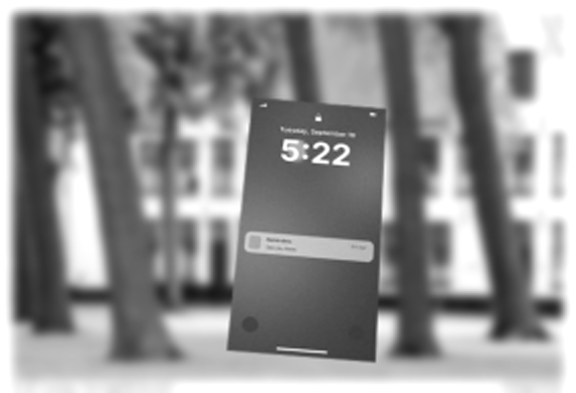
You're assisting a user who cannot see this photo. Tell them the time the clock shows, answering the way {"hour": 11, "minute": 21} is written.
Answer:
{"hour": 5, "minute": 22}
